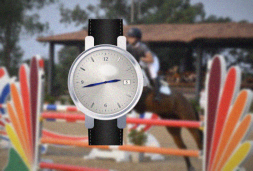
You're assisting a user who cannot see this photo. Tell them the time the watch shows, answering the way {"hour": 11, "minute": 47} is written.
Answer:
{"hour": 2, "minute": 43}
